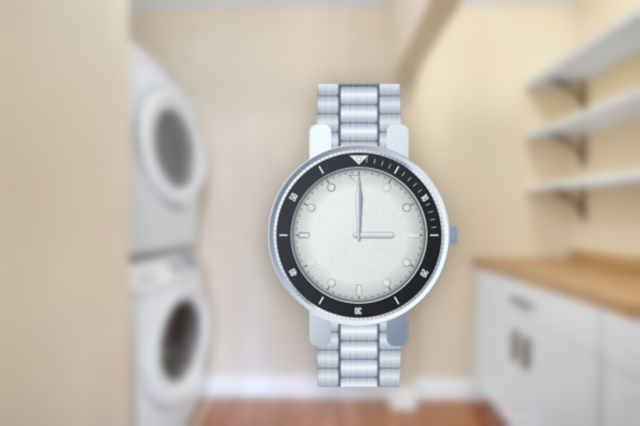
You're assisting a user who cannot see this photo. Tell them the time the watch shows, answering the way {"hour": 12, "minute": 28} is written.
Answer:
{"hour": 3, "minute": 0}
